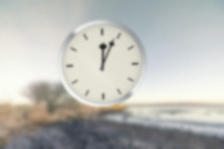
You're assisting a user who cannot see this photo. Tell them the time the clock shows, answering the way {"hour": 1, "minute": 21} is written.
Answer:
{"hour": 12, "minute": 4}
